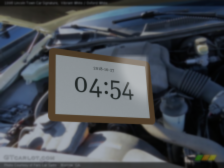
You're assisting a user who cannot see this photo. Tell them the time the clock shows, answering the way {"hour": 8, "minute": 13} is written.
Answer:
{"hour": 4, "minute": 54}
